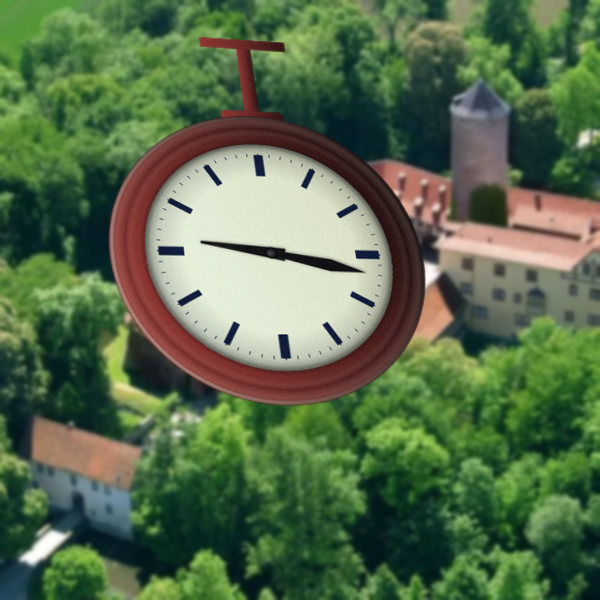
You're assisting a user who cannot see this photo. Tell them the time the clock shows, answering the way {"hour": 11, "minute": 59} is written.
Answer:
{"hour": 9, "minute": 17}
